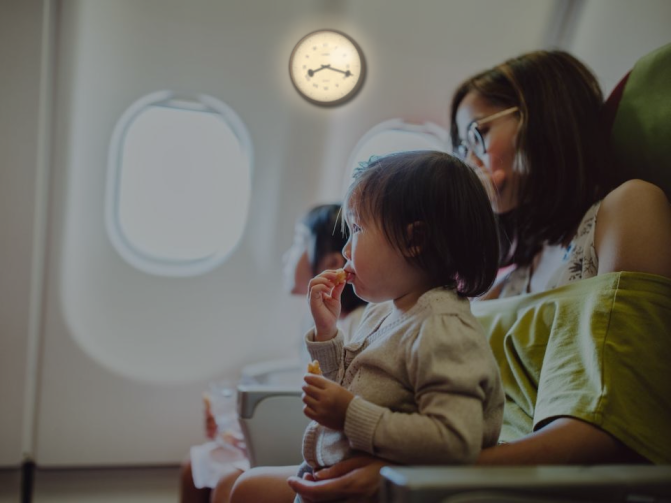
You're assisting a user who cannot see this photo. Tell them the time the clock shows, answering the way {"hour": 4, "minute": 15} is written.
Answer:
{"hour": 8, "minute": 18}
